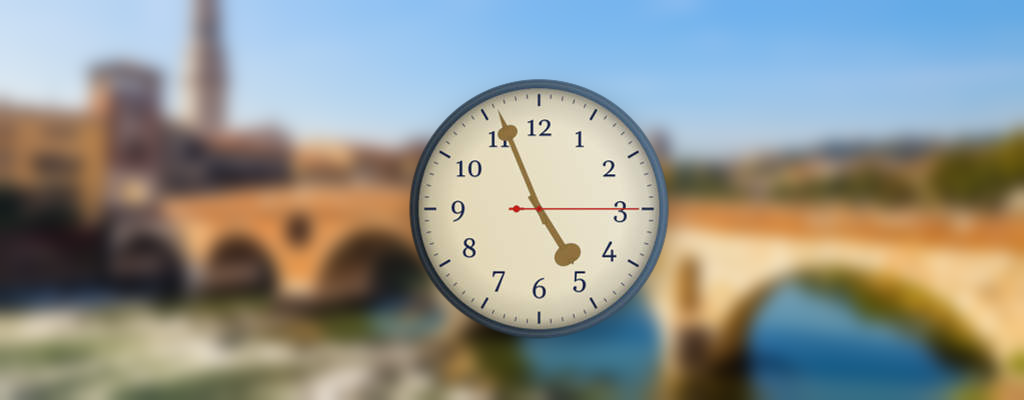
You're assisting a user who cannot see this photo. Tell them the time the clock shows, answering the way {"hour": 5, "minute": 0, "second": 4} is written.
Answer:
{"hour": 4, "minute": 56, "second": 15}
